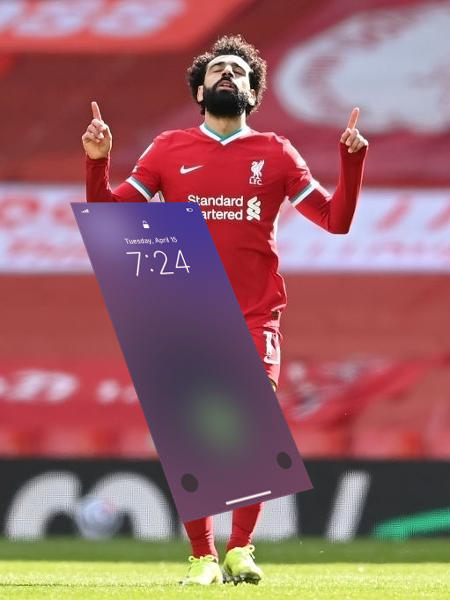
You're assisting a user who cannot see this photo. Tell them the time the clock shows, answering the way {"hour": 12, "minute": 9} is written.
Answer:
{"hour": 7, "minute": 24}
